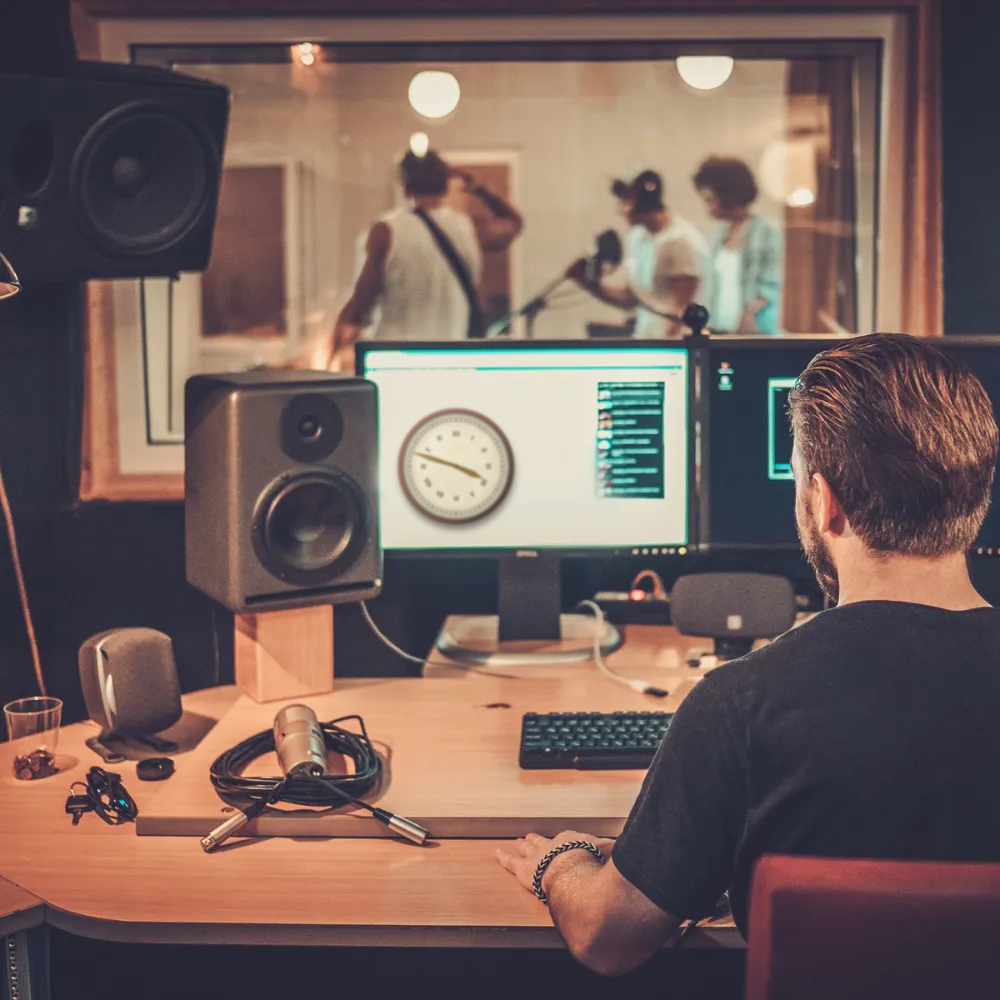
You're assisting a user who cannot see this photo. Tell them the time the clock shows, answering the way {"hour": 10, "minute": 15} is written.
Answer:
{"hour": 3, "minute": 48}
